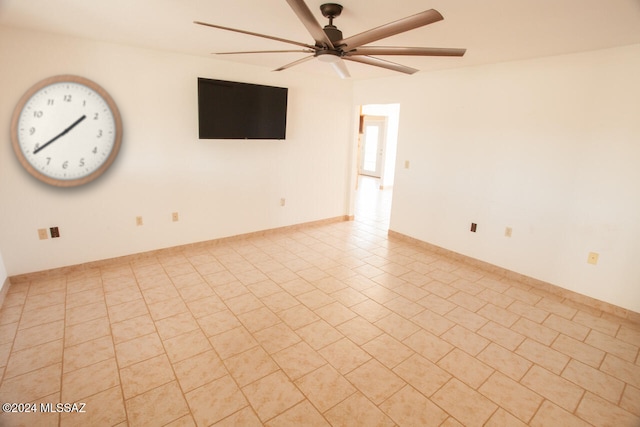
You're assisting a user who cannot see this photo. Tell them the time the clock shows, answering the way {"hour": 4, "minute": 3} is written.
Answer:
{"hour": 1, "minute": 39}
